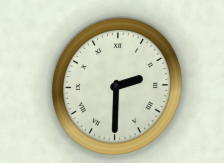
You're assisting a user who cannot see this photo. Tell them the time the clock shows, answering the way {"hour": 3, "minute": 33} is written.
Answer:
{"hour": 2, "minute": 30}
